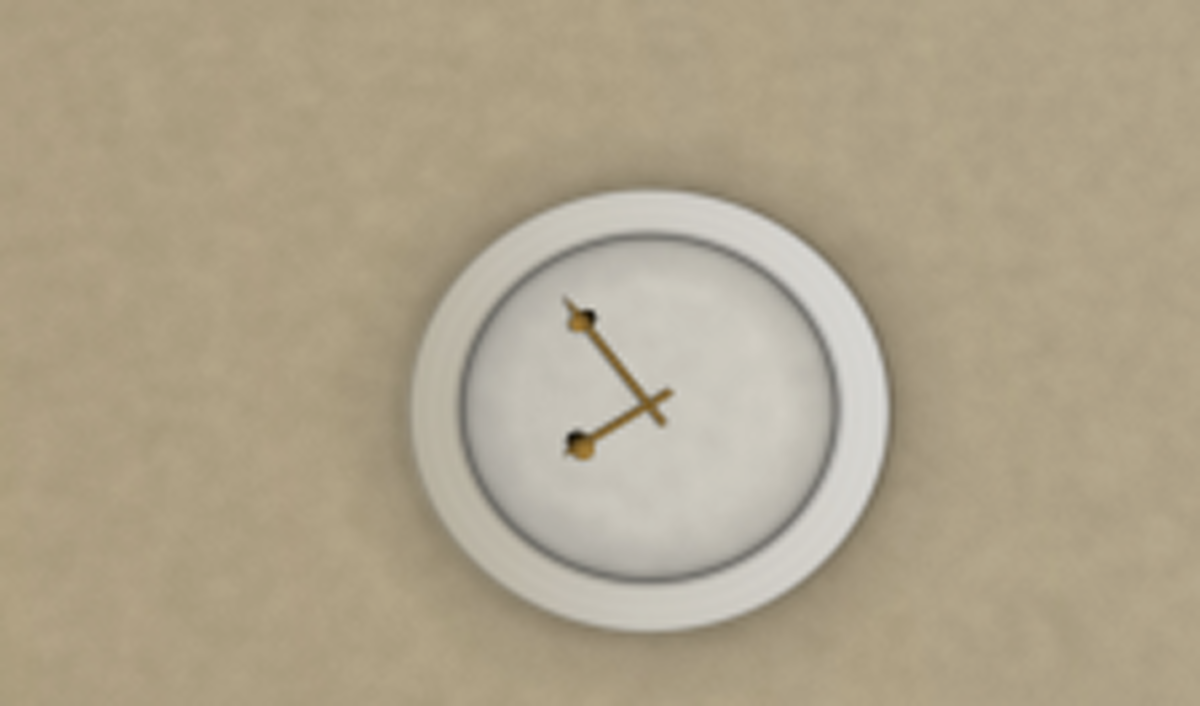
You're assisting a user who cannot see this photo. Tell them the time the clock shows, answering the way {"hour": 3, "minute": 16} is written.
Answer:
{"hour": 7, "minute": 54}
